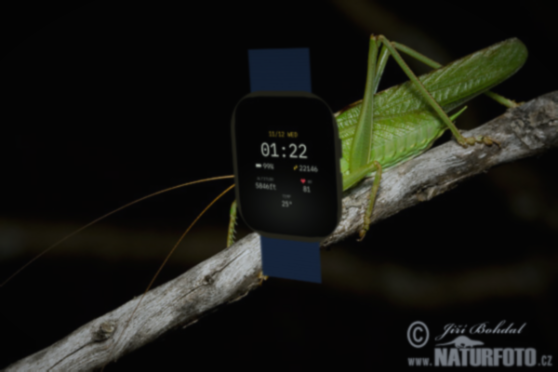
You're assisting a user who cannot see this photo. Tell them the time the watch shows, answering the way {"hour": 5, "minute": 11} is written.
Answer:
{"hour": 1, "minute": 22}
